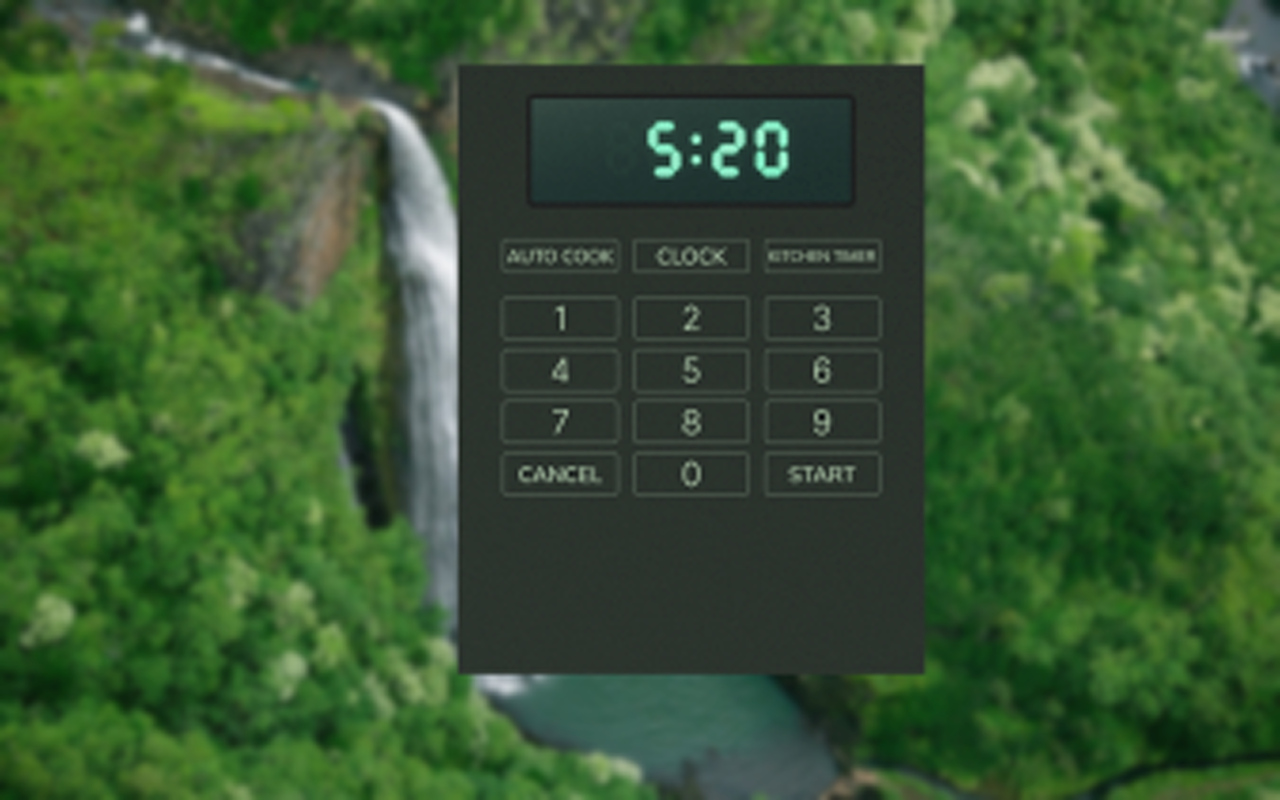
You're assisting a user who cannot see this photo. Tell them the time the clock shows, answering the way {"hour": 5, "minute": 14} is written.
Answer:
{"hour": 5, "minute": 20}
